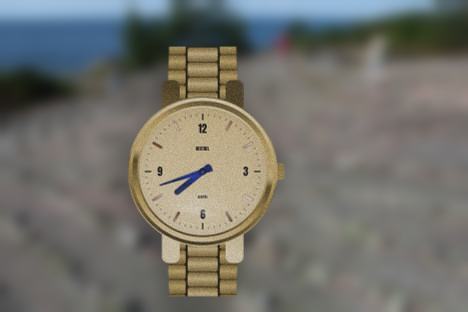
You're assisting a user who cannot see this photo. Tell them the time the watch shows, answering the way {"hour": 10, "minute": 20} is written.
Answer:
{"hour": 7, "minute": 42}
